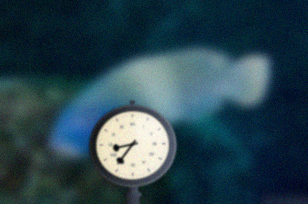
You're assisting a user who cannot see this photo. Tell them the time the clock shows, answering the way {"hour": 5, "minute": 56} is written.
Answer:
{"hour": 8, "minute": 36}
